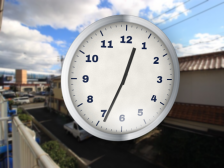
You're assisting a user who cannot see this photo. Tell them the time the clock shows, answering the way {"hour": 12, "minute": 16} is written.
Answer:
{"hour": 12, "minute": 34}
